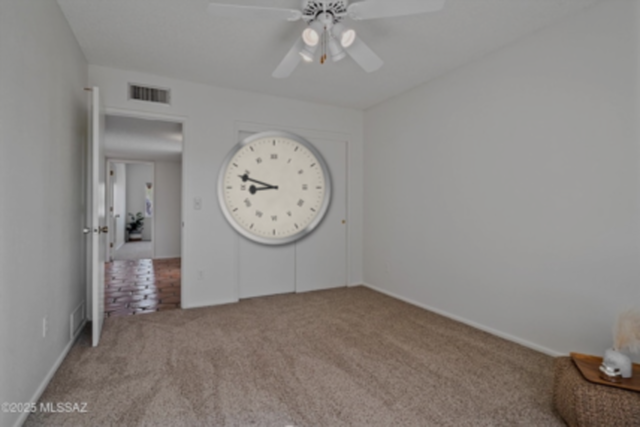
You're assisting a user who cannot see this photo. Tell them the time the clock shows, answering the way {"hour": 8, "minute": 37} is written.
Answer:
{"hour": 8, "minute": 48}
